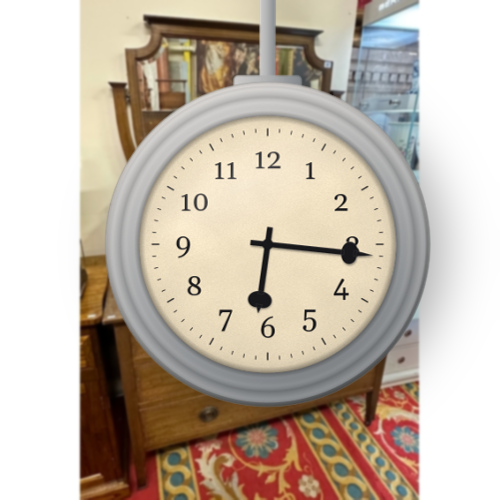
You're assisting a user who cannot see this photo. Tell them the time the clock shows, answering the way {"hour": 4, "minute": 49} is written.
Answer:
{"hour": 6, "minute": 16}
